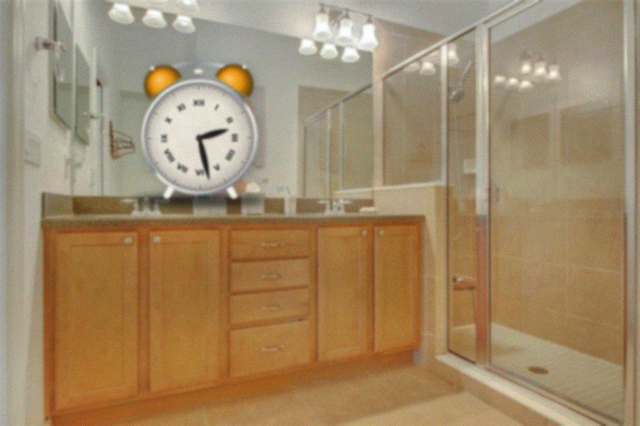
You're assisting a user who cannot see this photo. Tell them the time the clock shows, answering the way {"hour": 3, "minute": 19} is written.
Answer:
{"hour": 2, "minute": 28}
